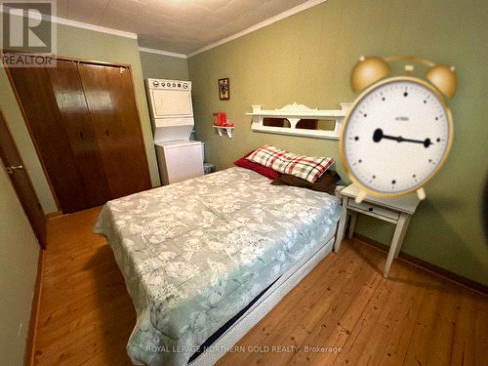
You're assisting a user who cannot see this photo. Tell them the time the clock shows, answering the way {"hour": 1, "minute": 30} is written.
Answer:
{"hour": 9, "minute": 16}
